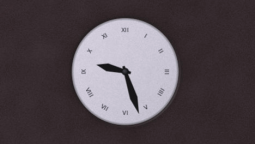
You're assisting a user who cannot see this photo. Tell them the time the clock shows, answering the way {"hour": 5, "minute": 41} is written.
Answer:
{"hour": 9, "minute": 27}
